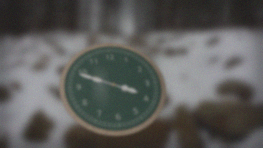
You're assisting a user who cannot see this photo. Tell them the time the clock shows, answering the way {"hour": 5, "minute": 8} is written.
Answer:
{"hour": 3, "minute": 49}
